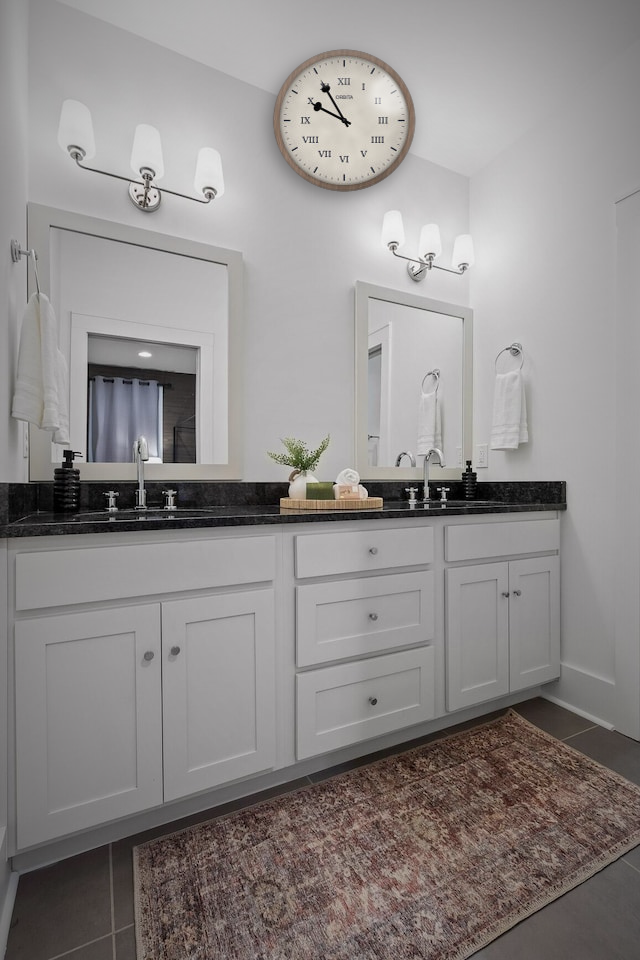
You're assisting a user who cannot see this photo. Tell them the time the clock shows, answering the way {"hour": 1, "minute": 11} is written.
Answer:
{"hour": 9, "minute": 55}
